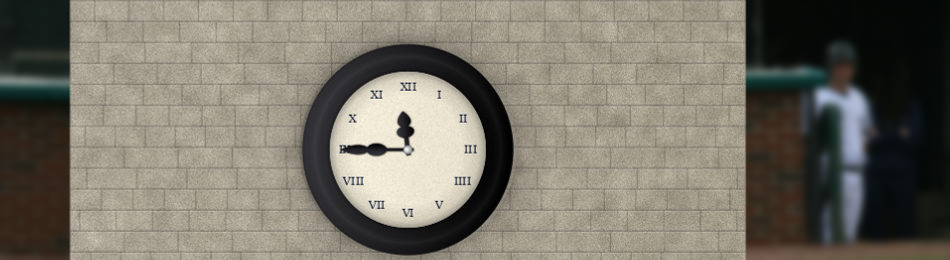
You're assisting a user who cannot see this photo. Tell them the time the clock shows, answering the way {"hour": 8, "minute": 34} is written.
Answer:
{"hour": 11, "minute": 45}
